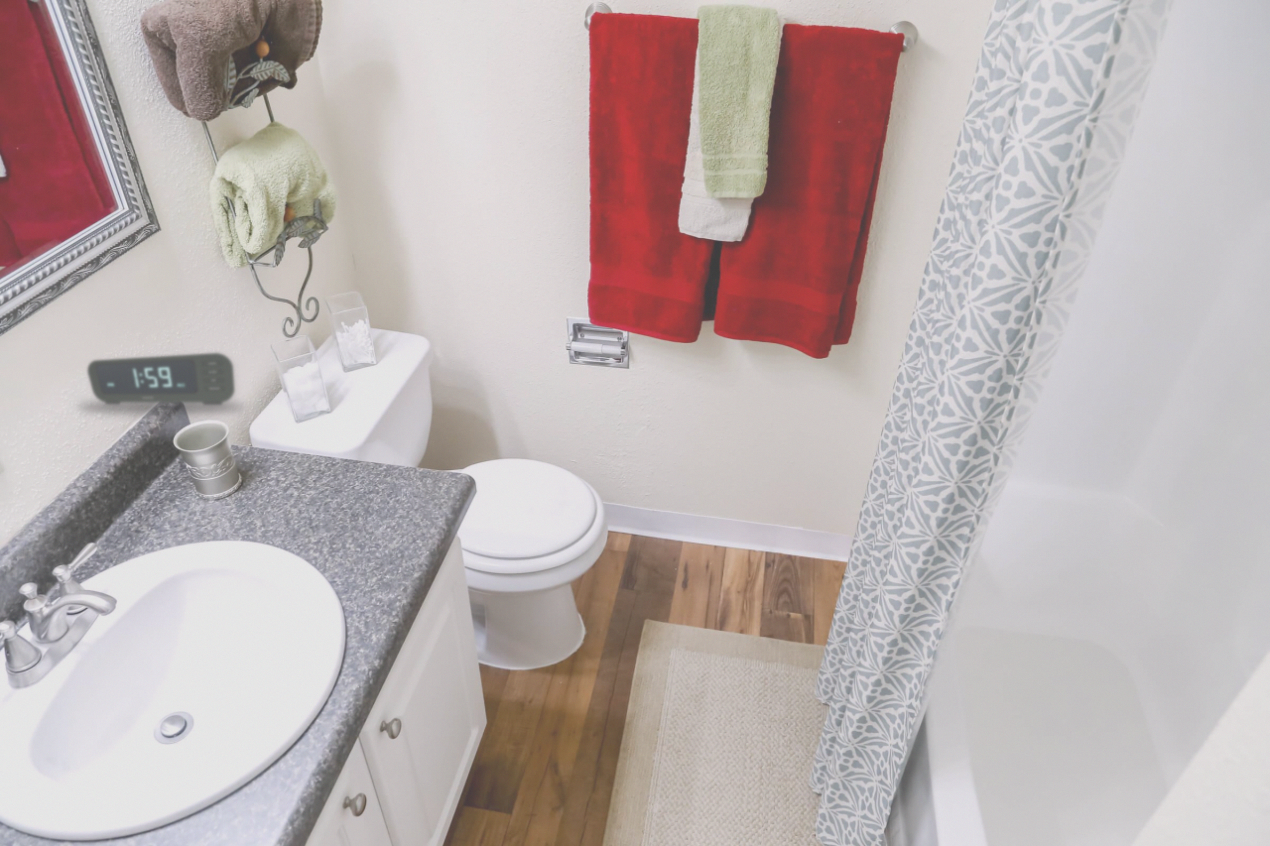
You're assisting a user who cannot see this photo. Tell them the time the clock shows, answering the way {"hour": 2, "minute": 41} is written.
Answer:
{"hour": 1, "minute": 59}
